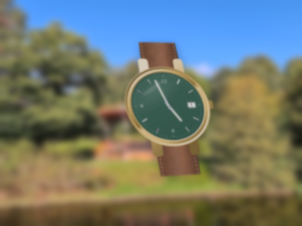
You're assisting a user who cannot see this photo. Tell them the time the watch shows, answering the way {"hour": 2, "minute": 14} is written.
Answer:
{"hour": 4, "minute": 57}
